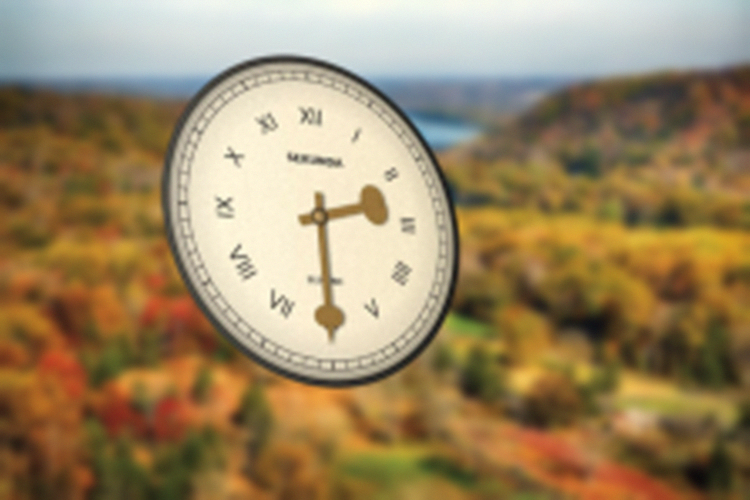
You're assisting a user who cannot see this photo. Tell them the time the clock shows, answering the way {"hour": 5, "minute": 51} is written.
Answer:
{"hour": 2, "minute": 30}
